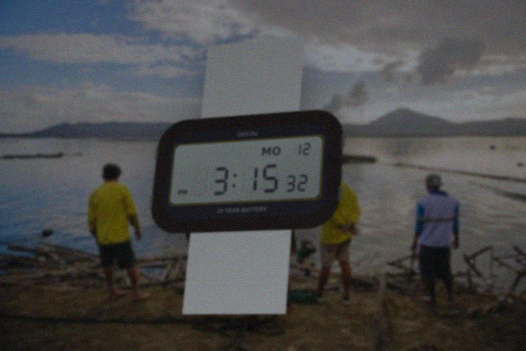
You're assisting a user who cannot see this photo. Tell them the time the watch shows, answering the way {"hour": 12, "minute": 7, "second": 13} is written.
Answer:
{"hour": 3, "minute": 15, "second": 32}
